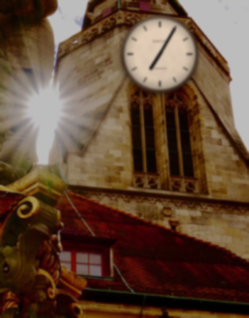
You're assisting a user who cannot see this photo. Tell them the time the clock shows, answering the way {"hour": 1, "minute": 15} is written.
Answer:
{"hour": 7, "minute": 5}
